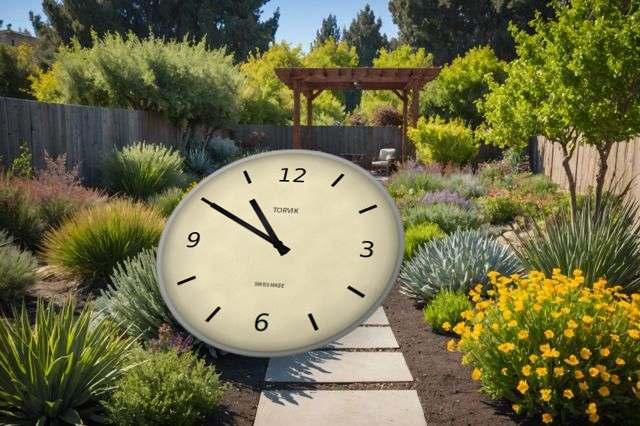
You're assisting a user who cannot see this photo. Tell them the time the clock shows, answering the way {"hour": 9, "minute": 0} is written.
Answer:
{"hour": 10, "minute": 50}
